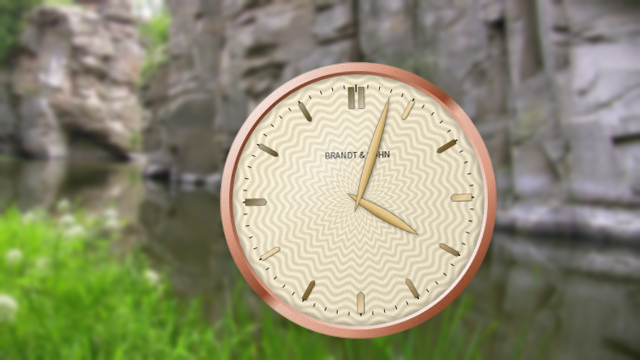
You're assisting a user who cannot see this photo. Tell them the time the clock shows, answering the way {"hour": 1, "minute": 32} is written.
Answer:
{"hour": 4, "minute": 3}
